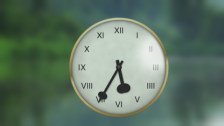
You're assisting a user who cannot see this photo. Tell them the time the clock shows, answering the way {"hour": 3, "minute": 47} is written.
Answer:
{"hour": 5, "minute": 35}
